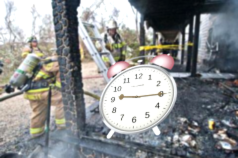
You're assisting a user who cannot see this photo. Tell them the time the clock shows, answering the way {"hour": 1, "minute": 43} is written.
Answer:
{"hour": 9, "minute": 15}
